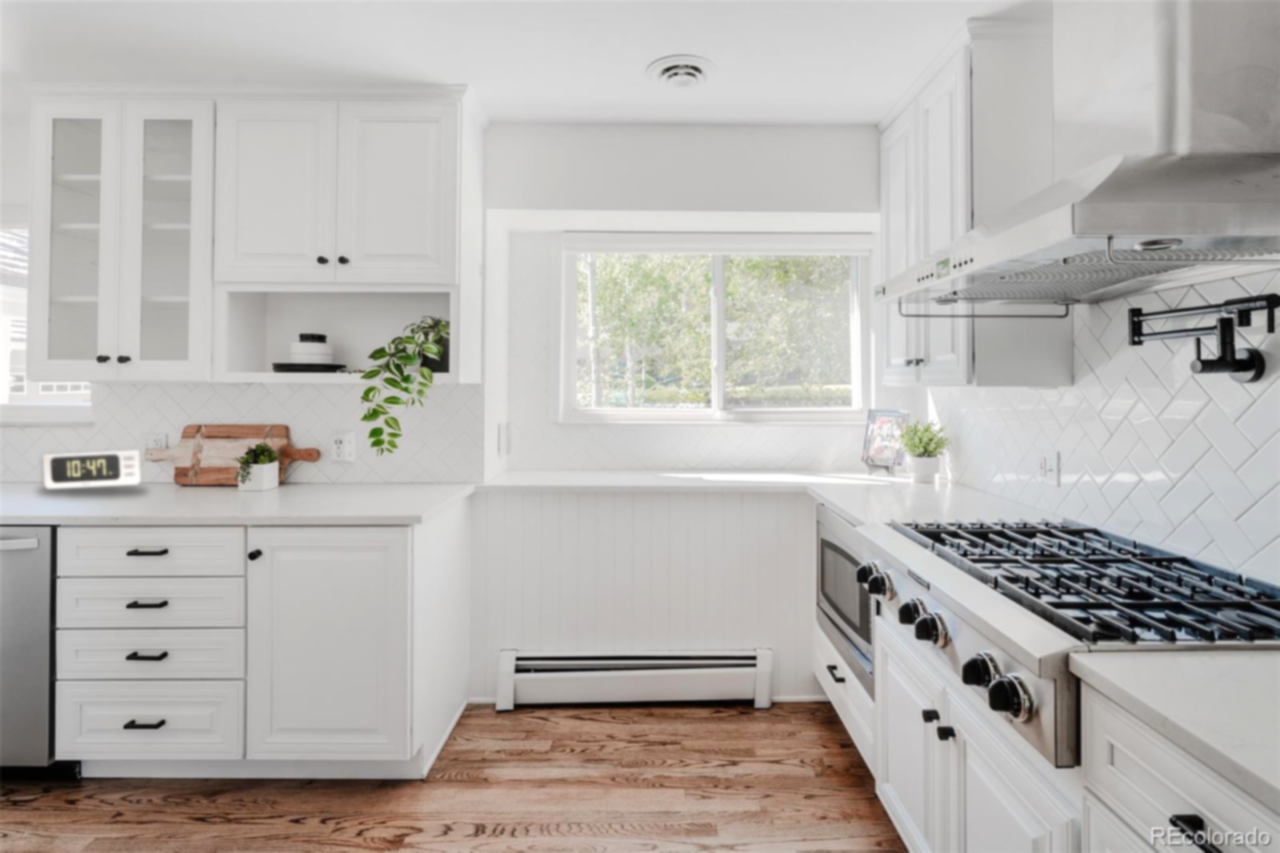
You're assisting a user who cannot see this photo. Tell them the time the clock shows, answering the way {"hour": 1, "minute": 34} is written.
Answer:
{"hour": 10, "minute": 47}
